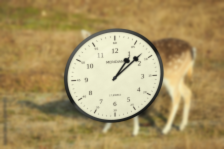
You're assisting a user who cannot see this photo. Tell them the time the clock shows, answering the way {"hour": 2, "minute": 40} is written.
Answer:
{"hour": 1, "minute": 8}
